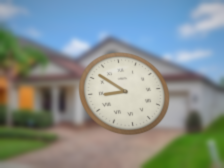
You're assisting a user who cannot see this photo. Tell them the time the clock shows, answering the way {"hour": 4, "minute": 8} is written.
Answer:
{"hour": 8, "minute": 52}
